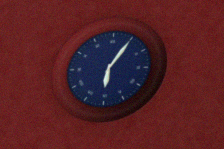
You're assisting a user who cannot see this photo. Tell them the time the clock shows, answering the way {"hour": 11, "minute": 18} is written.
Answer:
{"hour": 6, "minute": 5}
